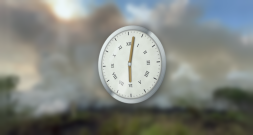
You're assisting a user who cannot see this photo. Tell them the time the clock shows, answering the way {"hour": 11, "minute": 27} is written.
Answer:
{"hour": 6, "minute": 2}
